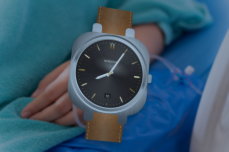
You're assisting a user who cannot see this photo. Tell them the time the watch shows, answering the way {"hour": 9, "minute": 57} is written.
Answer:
{"hour": 8, "minute": 5}
